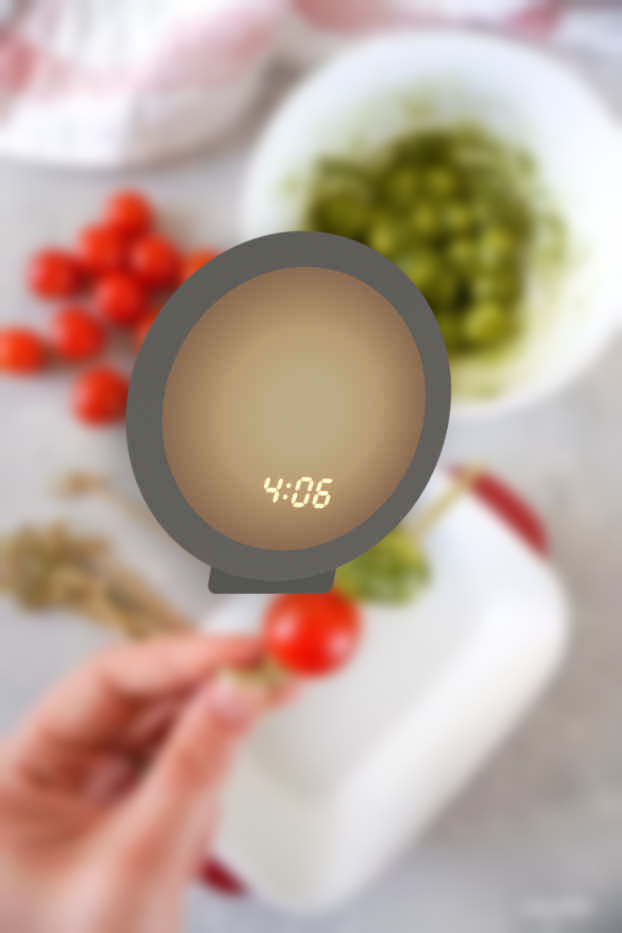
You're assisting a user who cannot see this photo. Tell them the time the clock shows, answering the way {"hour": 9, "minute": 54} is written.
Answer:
{"hour": 4, "minute": 6}
